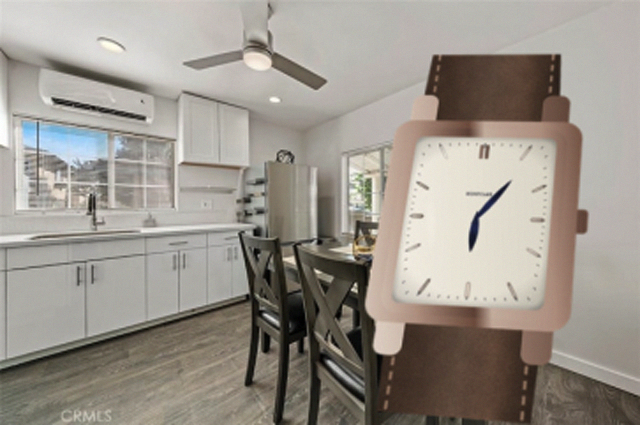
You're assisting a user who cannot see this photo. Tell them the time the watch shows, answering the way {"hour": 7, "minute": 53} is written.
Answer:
{"hour": 6, "minute": 6}
